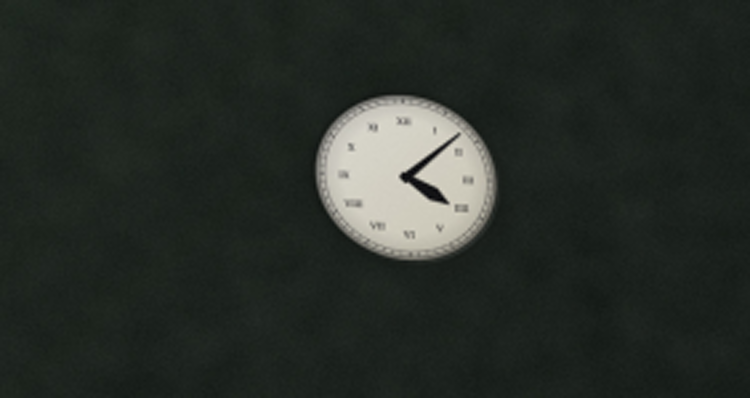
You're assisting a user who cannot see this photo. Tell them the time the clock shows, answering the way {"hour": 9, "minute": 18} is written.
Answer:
{"hour": 4, "minute": 8}
